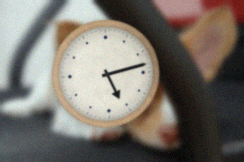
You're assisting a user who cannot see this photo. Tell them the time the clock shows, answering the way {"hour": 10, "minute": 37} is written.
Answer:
{"hour": 5, "minute": 13}
